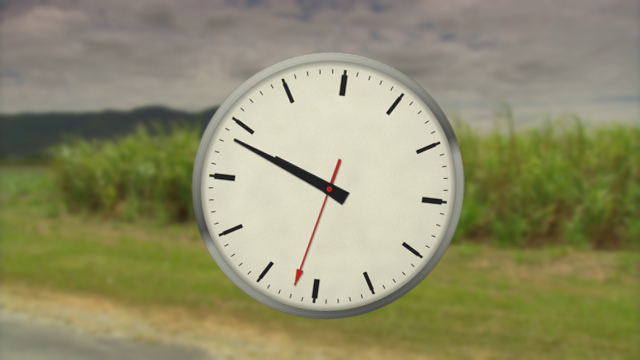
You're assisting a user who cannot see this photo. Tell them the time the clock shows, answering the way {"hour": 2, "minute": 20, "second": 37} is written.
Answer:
{"hour": 9, "minute": 48, "second": 32}
